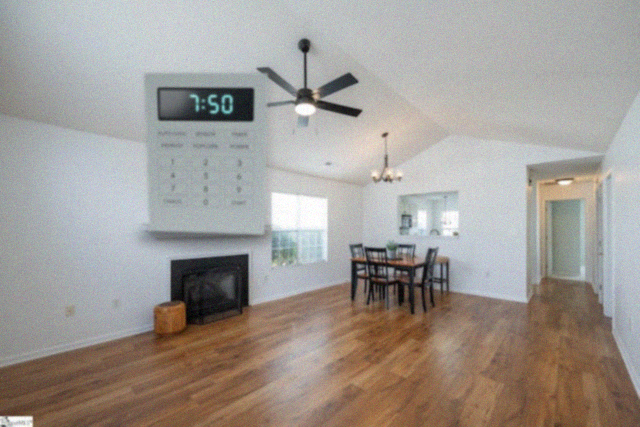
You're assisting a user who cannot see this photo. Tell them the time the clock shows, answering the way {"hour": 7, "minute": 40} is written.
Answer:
{"hour": 7, "minute": 50}
